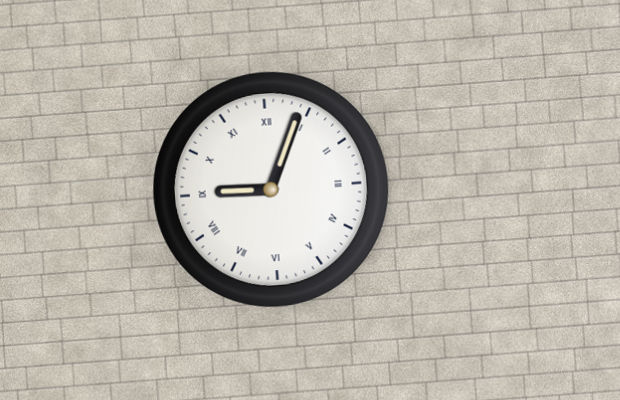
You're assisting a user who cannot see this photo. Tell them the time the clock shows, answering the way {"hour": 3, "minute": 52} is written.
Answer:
{"hour": 9, "minute": 4}
